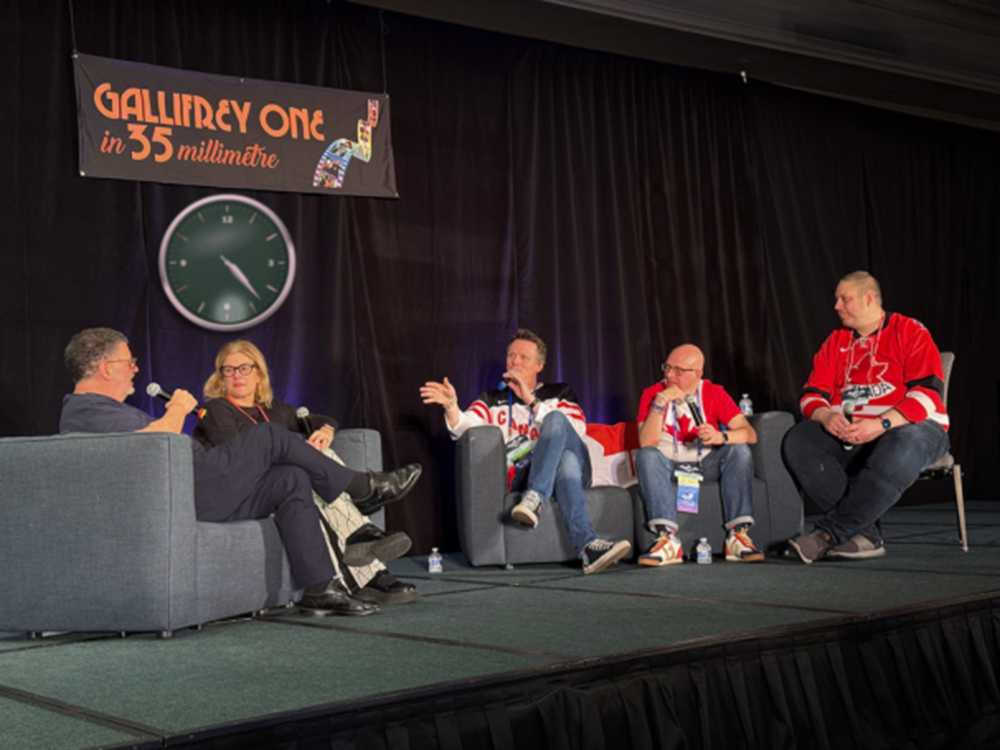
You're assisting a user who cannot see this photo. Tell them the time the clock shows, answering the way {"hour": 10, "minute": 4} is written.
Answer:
{"hour": 4, "minute": 23}
